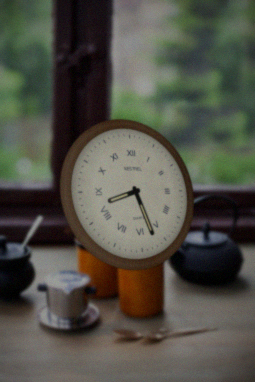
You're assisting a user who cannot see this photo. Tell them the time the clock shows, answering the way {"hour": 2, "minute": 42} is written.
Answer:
{"hour": 8, "minute": 27}
